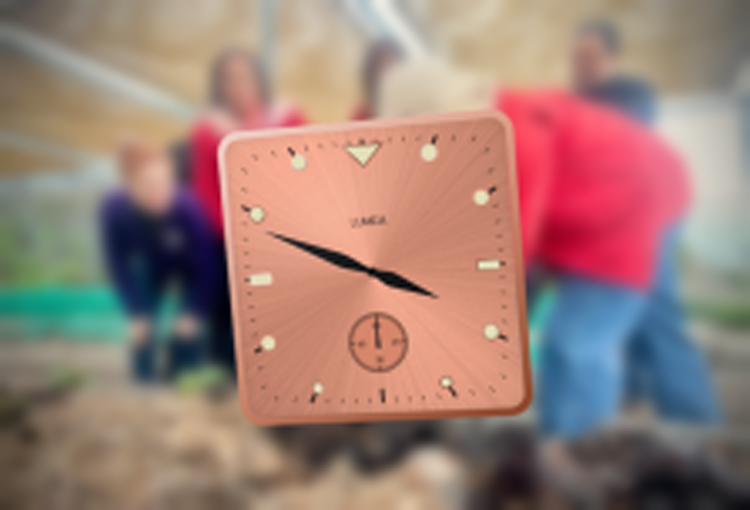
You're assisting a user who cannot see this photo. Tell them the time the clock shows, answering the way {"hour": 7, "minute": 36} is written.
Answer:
{"hour": 3, "minute": 49}
